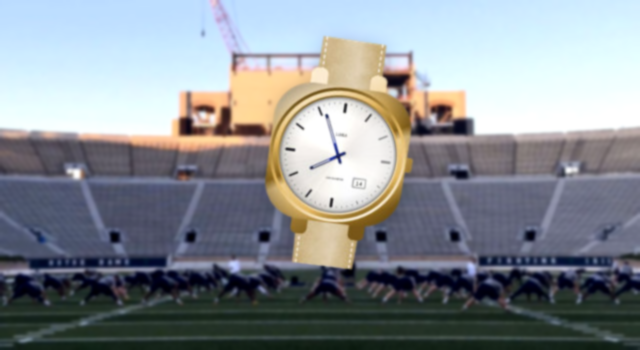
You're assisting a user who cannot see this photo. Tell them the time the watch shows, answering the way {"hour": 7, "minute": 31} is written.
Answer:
{"hour": 7, "minute": 56}
